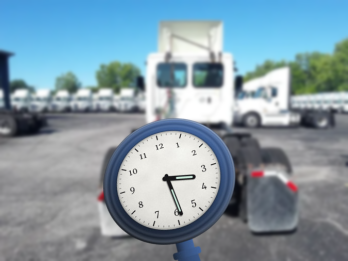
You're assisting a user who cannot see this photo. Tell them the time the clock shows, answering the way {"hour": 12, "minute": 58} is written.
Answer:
{"hour": 3, "minute": 29}
